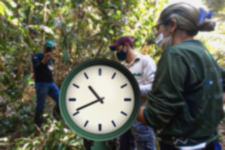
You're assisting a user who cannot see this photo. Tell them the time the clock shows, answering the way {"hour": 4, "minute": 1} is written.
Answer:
{"hour": 10, "minute": 41}
